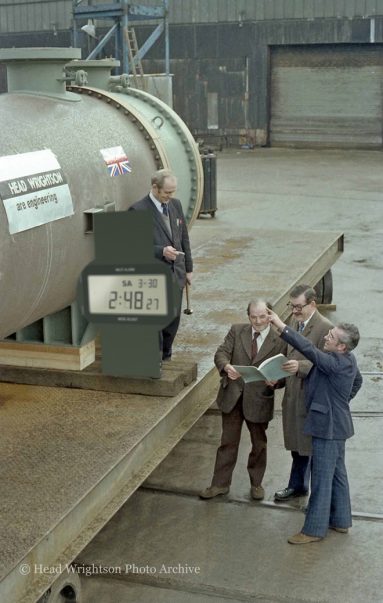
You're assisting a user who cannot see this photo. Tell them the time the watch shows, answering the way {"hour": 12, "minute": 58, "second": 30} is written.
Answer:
{"hour": 2, "minute": 48, "second": 27}
